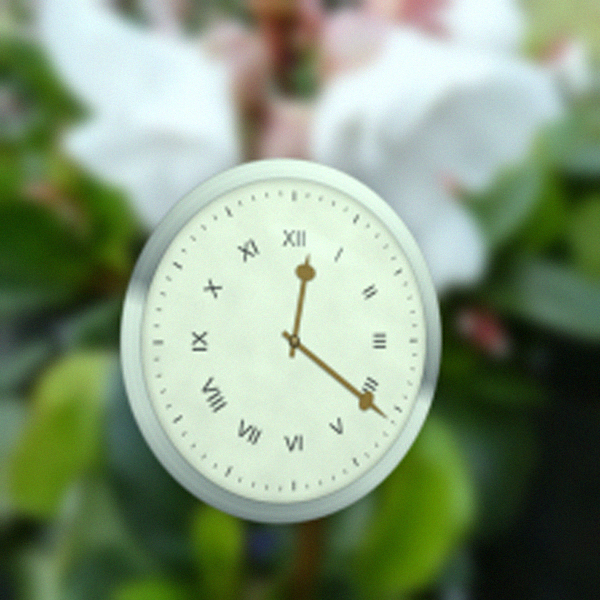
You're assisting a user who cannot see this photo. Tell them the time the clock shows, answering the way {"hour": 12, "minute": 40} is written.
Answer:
{"hour": 12, "minute": 21}
